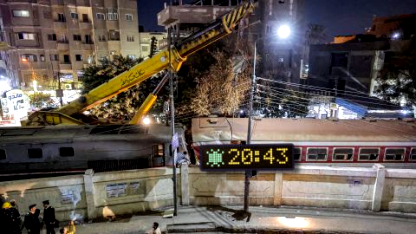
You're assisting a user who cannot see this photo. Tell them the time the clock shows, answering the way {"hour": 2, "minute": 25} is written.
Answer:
{"hour": 20, "minute": 43}
